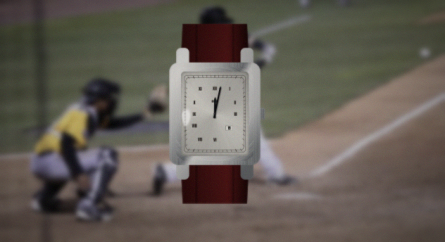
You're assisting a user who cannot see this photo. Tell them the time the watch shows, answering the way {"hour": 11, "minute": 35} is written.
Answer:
{"hour": 12, "minute": 2}
